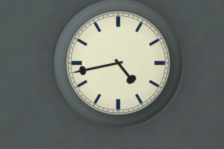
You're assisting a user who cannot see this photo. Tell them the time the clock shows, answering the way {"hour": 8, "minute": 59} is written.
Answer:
{"hour": 4, "minute": 43}
